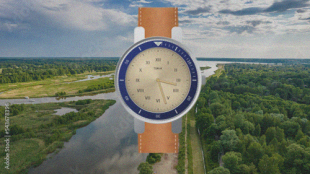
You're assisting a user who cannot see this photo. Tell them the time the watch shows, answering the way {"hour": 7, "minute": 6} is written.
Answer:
{"hour": 3, "minute": 27}
